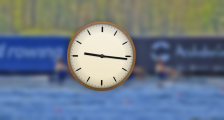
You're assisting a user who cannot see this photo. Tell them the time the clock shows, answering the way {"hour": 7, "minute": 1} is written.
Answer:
{"hour": 9, "minute": 16}
